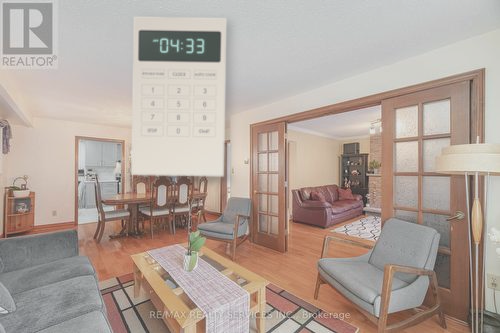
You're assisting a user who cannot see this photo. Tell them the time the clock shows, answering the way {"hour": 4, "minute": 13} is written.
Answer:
{"hour": 4, "minute": 33}
